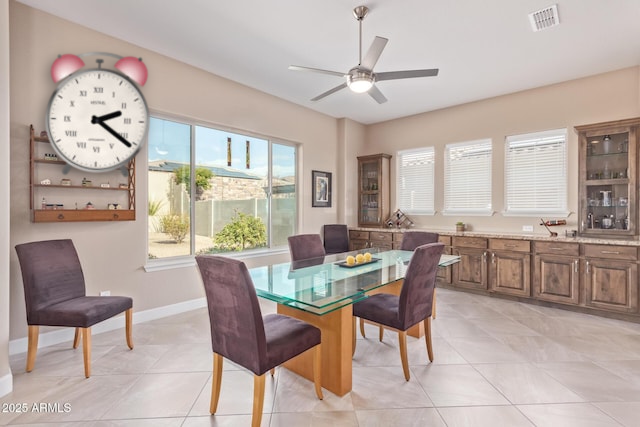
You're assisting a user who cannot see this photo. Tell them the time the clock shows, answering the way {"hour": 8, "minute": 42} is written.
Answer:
{"hour": 2, "minute": 21}
